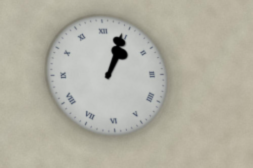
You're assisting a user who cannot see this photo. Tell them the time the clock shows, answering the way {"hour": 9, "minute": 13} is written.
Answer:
{"hour": 1, "minute": 4}
